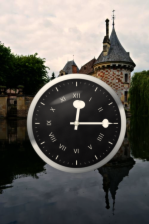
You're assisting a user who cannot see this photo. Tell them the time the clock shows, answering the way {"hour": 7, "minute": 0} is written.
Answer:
{"hour": 12, "minute": 15}
